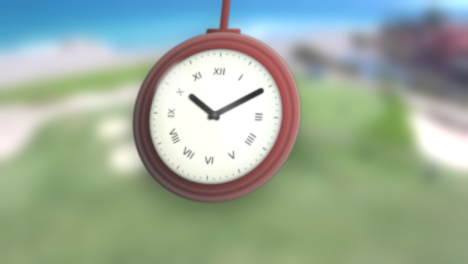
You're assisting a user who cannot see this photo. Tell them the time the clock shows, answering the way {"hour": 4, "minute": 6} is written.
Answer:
{"hour": 10, "minute": 10}
